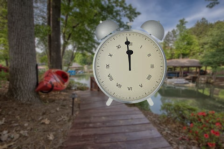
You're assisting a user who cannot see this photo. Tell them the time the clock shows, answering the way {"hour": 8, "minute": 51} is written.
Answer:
{"hour": 11, "minute": 59}
